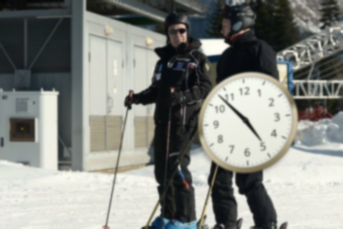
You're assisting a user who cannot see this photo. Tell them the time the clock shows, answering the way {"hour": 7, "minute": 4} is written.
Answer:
{"hour": 4, "minute": 53}
